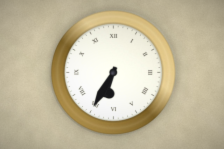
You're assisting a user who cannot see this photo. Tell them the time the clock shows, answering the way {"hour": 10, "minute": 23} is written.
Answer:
{"hour": 6, "minute": 35}
